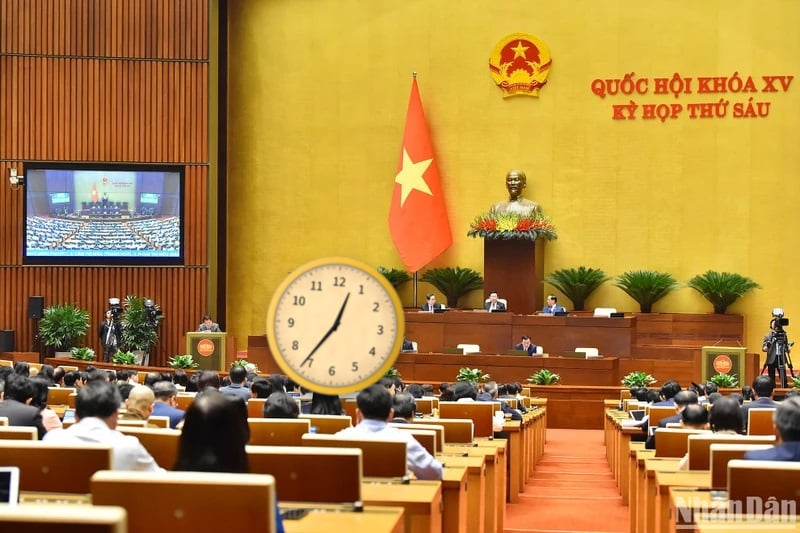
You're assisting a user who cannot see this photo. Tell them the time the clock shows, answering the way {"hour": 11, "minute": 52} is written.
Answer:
{"hour": 12, "minute": 36}
